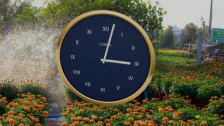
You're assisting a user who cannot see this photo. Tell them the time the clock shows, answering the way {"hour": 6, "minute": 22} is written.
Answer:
{"hour": 3, "minute": 2}
